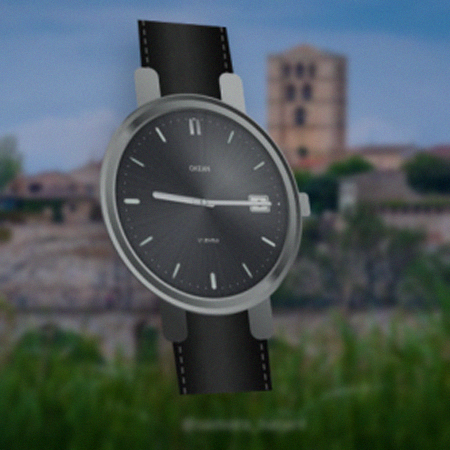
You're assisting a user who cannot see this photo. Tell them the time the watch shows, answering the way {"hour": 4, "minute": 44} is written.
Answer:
{"hour": 9, "minute": 15}
